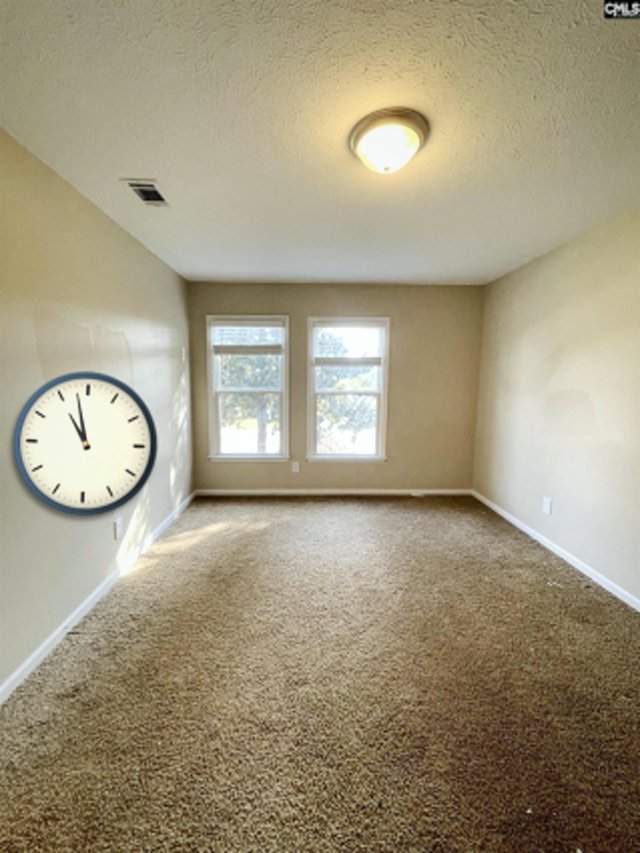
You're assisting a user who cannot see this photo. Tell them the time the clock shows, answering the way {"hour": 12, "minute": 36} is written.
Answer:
{"hour": 10, "minute": 58}
